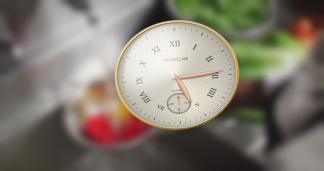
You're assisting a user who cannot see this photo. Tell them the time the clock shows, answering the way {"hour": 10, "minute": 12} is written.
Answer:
{"hour": 5, "minute": 14}
